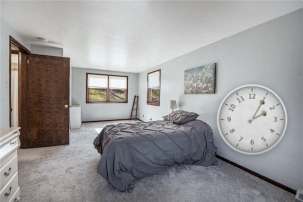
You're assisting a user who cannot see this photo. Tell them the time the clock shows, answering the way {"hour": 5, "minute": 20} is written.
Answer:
{"hour": 2, "minute": 5}
